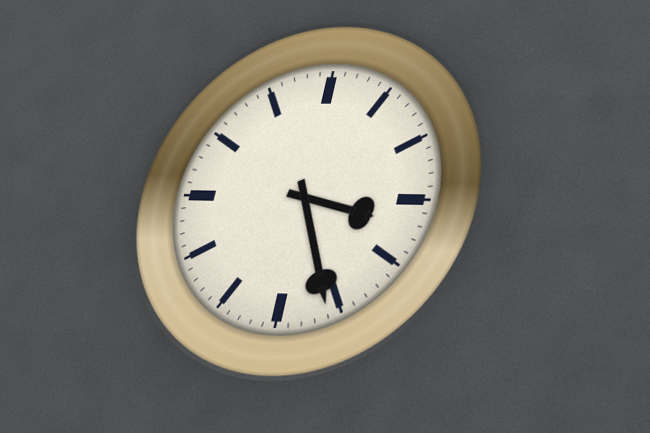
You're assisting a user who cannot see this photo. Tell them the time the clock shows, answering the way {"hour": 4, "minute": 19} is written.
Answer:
{"hour": 3, "minute": 26}
